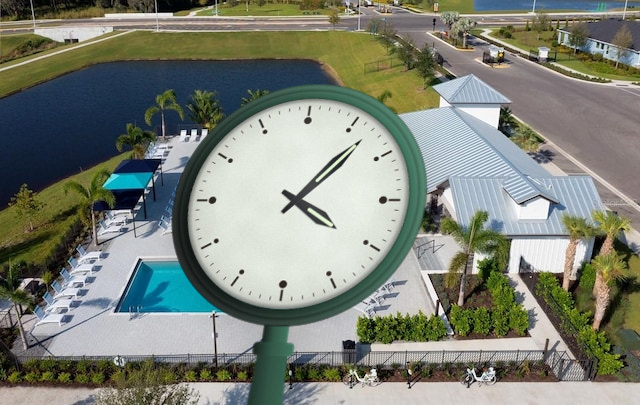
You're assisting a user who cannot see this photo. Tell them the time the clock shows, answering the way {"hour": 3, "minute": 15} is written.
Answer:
{"hour": 4, "minute": 7}
